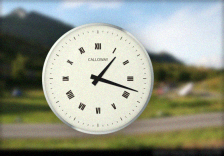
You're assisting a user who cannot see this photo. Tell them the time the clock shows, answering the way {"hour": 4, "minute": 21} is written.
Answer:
{"hour": 1, "minute": 18}
